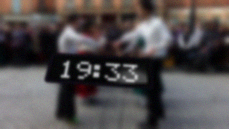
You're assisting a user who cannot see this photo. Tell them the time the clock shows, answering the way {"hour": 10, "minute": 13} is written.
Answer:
{"hour": 19, "minute": 33}
